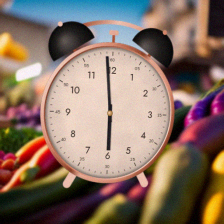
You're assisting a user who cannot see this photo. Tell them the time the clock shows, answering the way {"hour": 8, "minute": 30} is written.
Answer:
{"hour": 5, "minute": 59}
